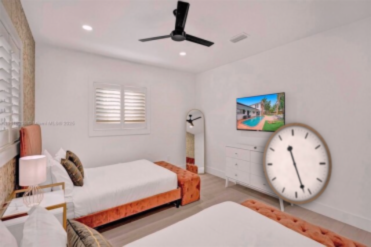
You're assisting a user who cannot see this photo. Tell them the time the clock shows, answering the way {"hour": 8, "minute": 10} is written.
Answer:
{"hour": 11, "minute": 27}
